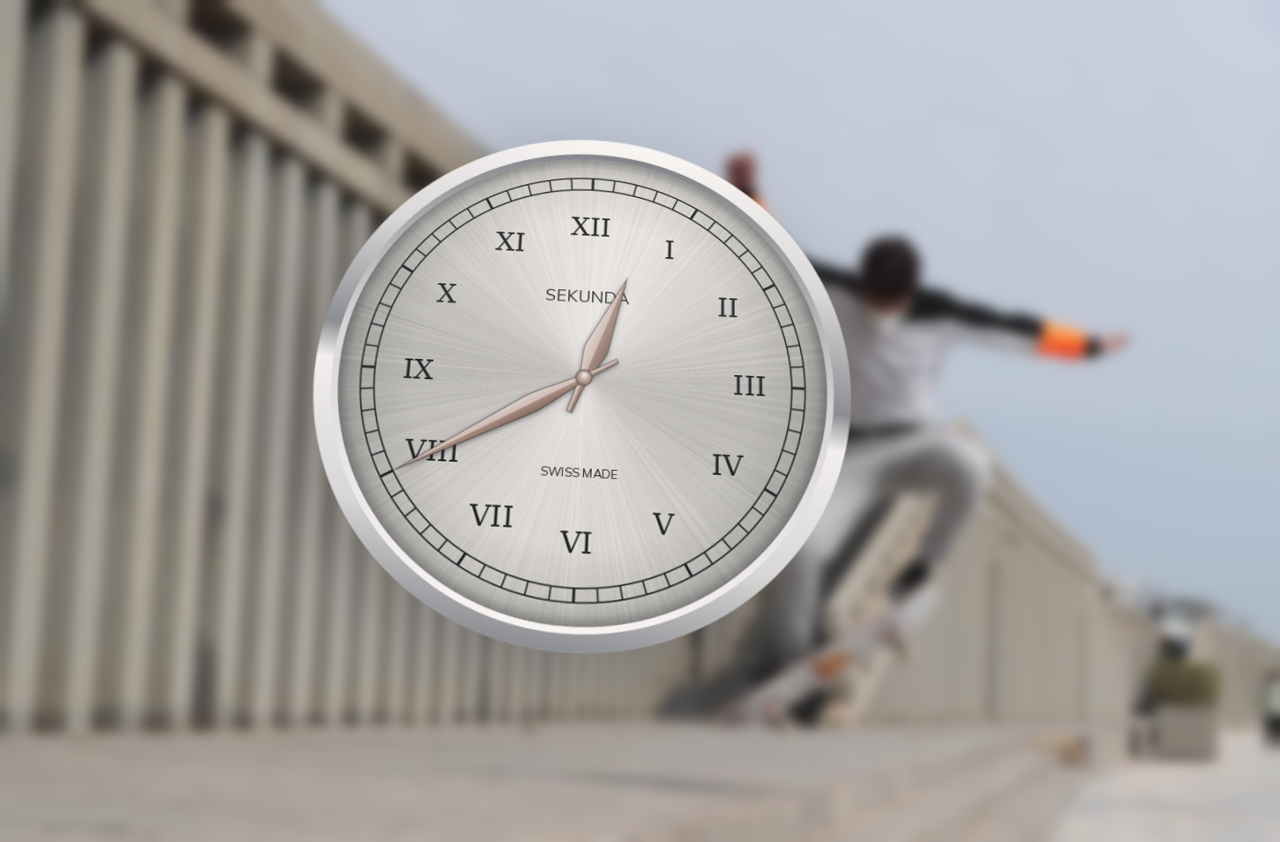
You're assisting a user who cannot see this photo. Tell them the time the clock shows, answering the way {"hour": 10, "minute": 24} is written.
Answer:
{"hour": 12, "minute": 40}
